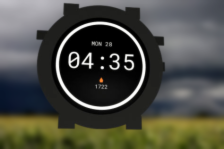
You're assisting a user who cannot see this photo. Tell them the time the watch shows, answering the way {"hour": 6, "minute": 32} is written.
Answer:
{"hour": 4, "minute": 35}
